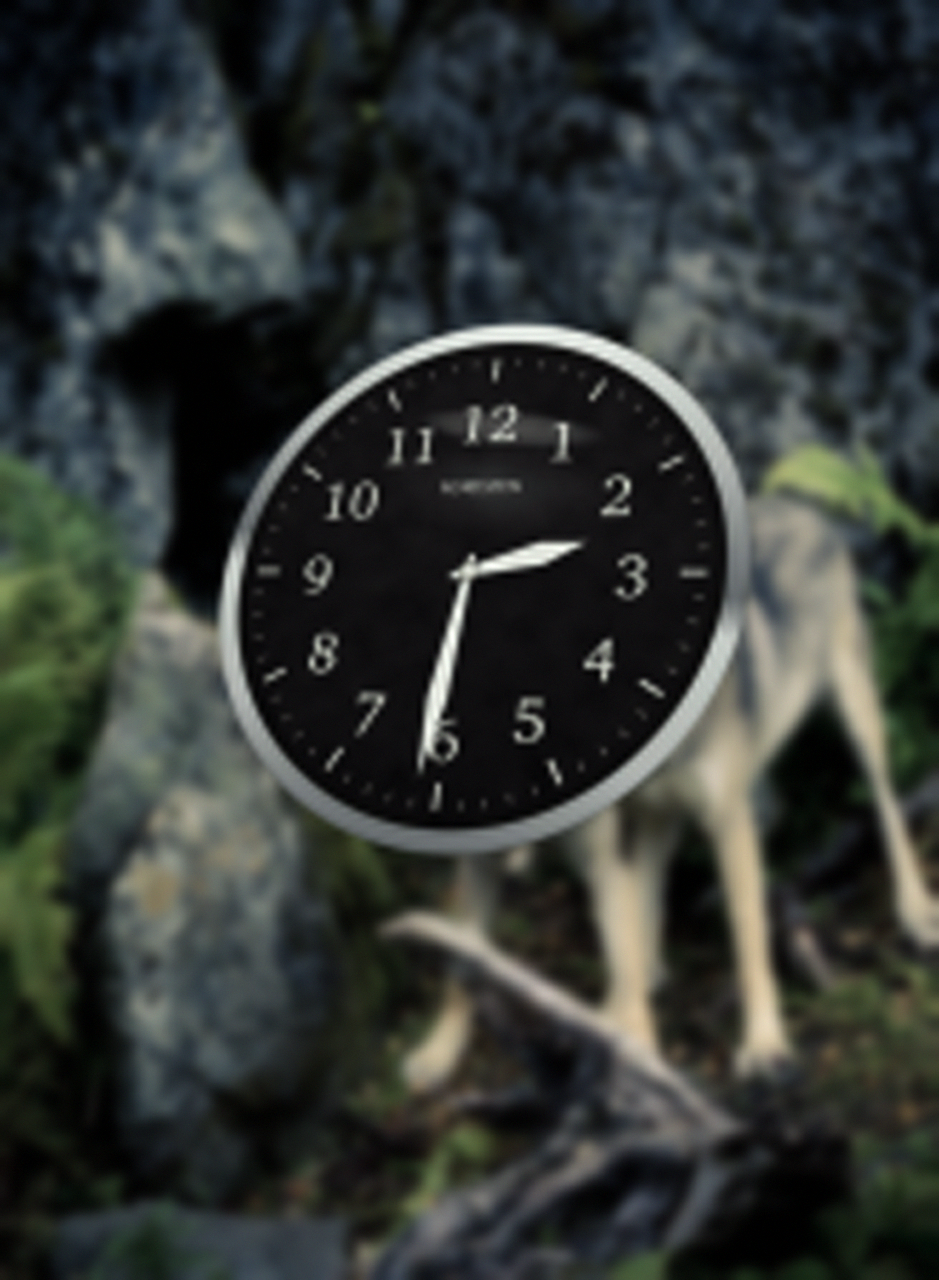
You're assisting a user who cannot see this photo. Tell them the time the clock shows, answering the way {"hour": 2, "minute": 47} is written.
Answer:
{"hour": 2, "minute": 31}
